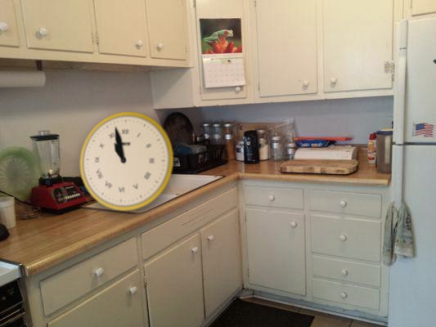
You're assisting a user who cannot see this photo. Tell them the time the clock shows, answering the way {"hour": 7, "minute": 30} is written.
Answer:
{"hour": 10, "minute": 57}
